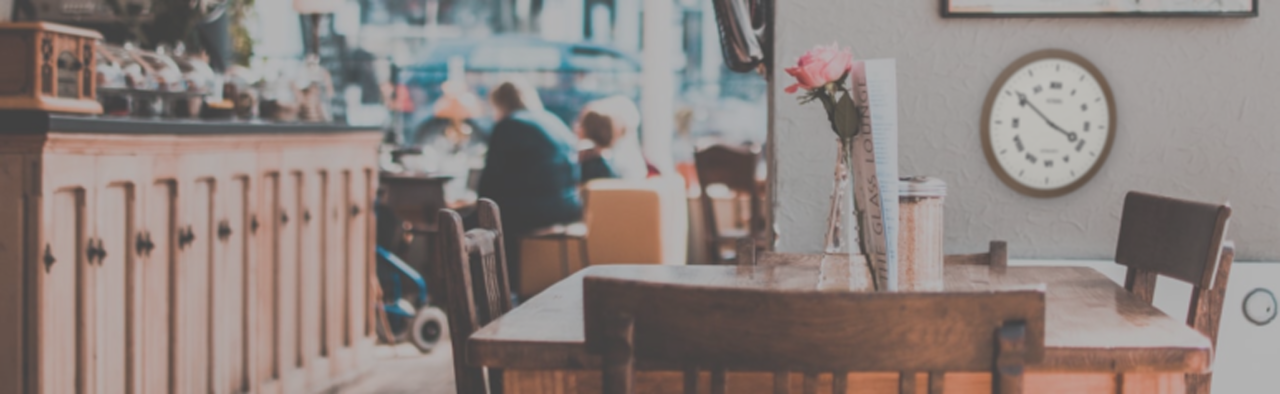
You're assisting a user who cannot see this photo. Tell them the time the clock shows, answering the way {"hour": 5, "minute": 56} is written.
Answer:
{"hour": 3, "minute": 51}
